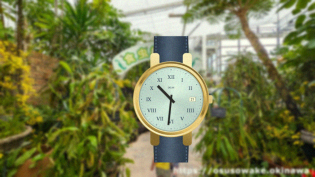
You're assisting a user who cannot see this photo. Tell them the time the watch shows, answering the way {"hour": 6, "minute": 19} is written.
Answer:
{"hour": 10, "minute": 31}
